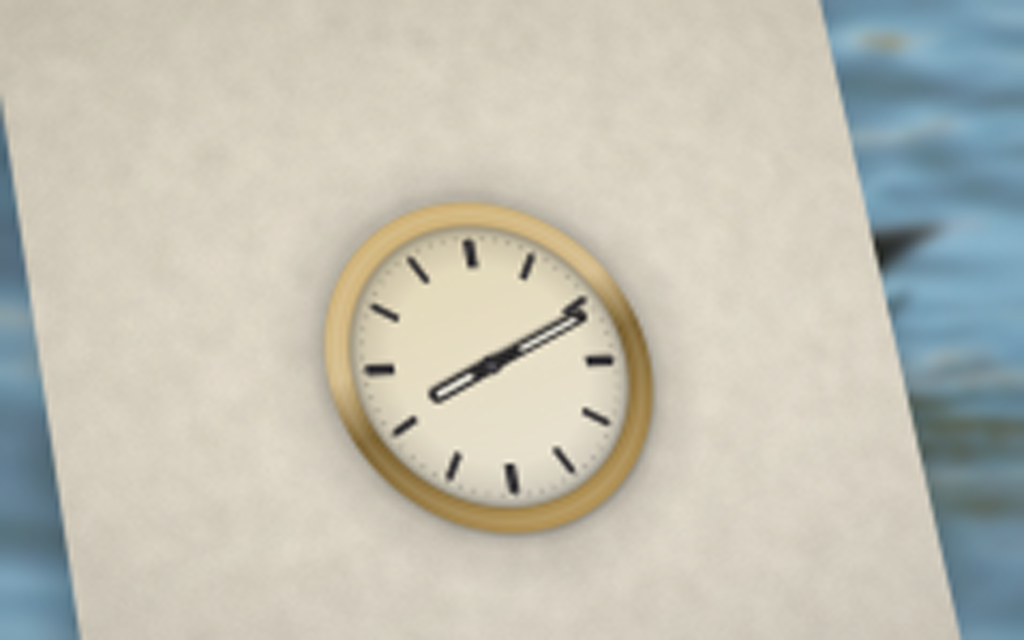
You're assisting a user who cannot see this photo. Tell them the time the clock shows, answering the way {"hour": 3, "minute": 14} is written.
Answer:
{"hour": 8, "minute": 11}
